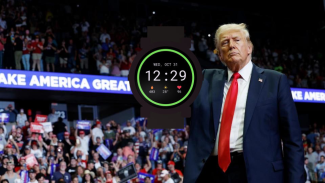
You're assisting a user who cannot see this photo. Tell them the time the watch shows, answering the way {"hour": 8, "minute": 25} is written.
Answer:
{"hour": 12, "minute": 29}
